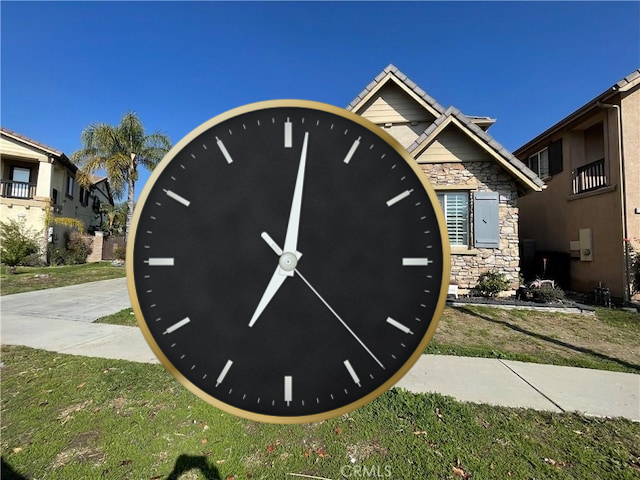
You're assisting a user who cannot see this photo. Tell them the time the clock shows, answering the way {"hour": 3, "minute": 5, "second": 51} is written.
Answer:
{"hour": 7, "minute": 1, "second": 23}
